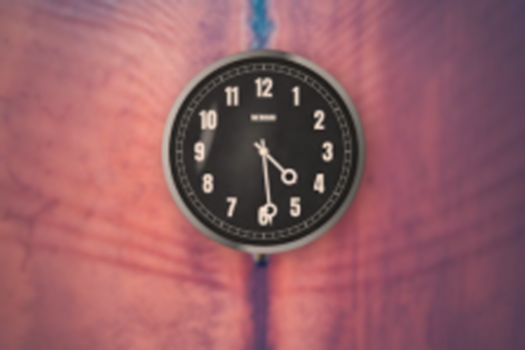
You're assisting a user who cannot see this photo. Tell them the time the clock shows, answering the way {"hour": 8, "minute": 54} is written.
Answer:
{"hour": 4, "minute": 29}
